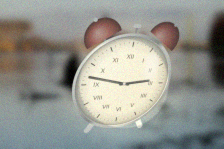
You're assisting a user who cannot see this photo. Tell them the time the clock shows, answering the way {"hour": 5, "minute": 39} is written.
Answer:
{"hour": 2, "minute": 47}
